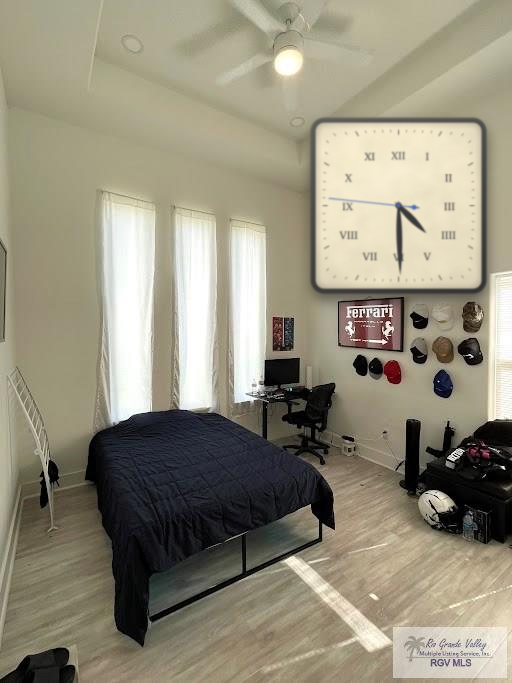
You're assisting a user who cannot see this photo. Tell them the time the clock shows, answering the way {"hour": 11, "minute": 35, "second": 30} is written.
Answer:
{"hour": 4, "minute": 29, "second": 46}
